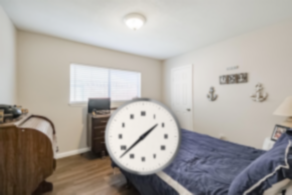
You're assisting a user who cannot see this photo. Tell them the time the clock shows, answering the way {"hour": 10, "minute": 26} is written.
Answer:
{"hour": 1, "minute": 38}
